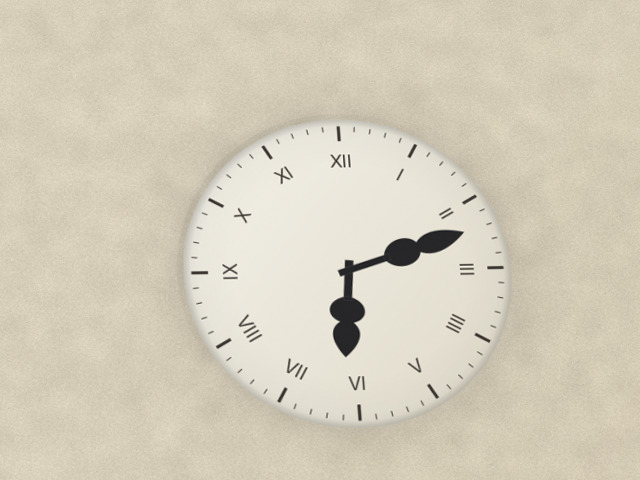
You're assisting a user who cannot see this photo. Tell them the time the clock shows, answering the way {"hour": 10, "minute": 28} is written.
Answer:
{"hour": 6, "minute": 12}
